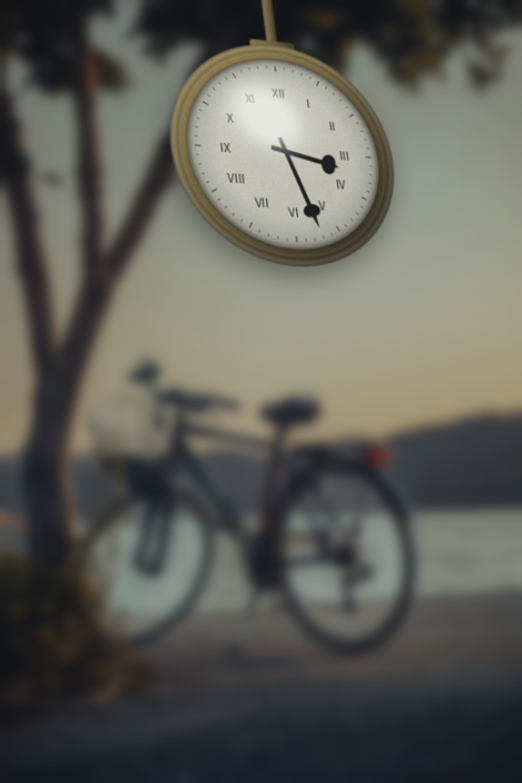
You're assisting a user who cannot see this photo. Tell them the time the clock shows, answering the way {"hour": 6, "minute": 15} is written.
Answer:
{"hour": 3, "minute": 27}
